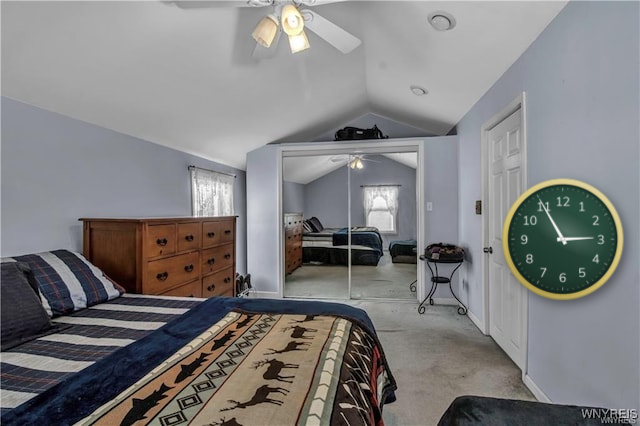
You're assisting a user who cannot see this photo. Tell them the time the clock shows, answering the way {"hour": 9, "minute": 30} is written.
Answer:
{"hour": 2, "minute": 55}
